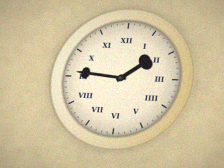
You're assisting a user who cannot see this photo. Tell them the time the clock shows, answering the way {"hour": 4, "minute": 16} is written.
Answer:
{"hour": 1, "minute": 46}
